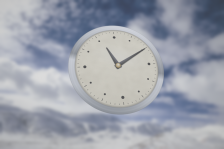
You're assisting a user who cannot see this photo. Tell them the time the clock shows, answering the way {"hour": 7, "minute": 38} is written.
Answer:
{"hour": 11, "minute": 10}
